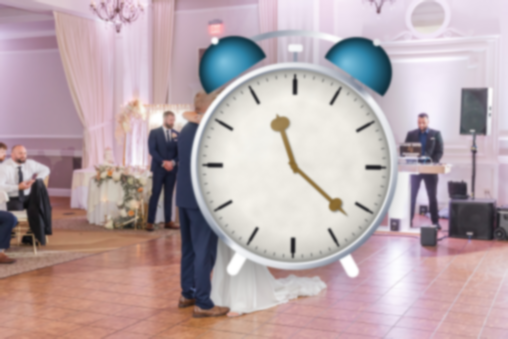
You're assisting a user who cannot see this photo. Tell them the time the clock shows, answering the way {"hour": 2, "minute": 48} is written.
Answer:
{"hour": 11, "minute": 22}
